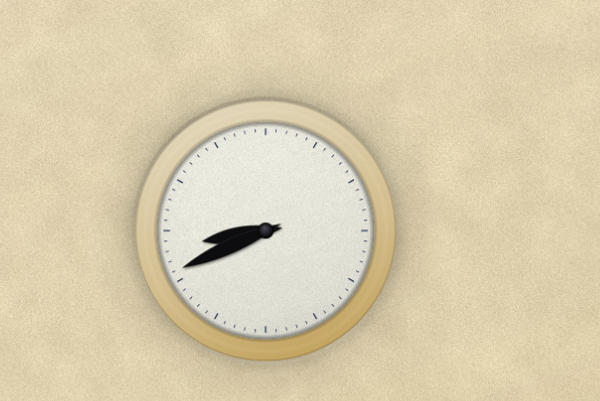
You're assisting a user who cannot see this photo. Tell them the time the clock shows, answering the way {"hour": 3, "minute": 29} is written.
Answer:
{"hour": 8, "minute": 41}
